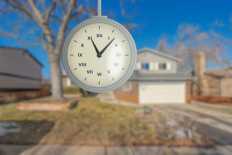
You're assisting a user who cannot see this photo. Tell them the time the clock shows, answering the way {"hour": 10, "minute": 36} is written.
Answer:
{"hour": 11, "minute": 7}
